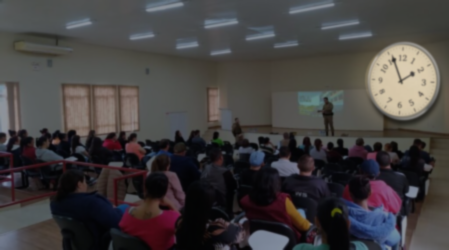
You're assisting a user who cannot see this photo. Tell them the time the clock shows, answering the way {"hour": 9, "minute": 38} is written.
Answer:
{"hour": 1, "minute": 56}
